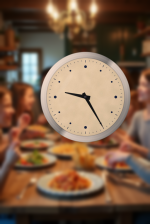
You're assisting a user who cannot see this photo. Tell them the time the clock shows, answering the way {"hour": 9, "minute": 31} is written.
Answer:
{"hour": 9, "minute": 25}
